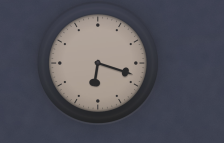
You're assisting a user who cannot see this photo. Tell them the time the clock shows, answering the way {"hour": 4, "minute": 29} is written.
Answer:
{"hour": 6, "minute": 18}
